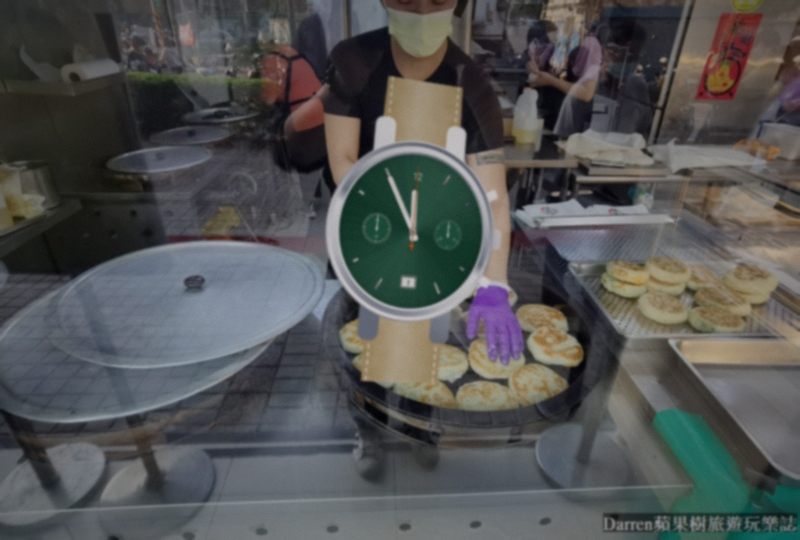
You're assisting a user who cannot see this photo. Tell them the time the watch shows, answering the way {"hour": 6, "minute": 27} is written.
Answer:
{"hour": 11, "minute": 55}
